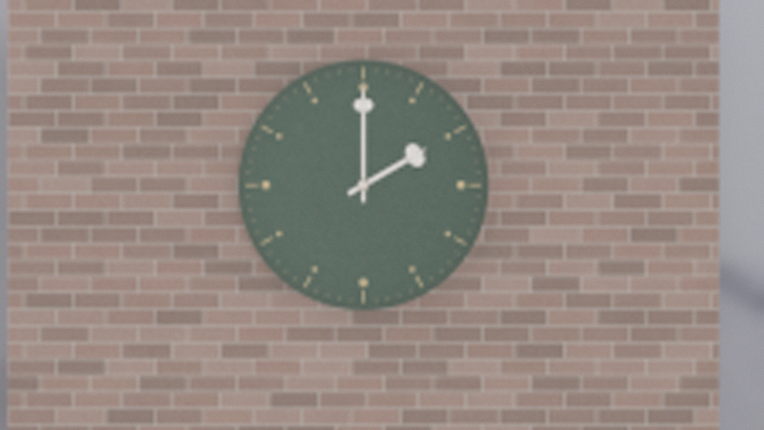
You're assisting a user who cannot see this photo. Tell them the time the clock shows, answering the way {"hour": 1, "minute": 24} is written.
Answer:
{"hour": 2, "minute": 0}
